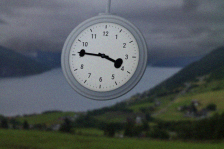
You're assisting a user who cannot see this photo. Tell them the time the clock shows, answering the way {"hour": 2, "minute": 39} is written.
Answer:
{"hour": 3, "minute": 46}
